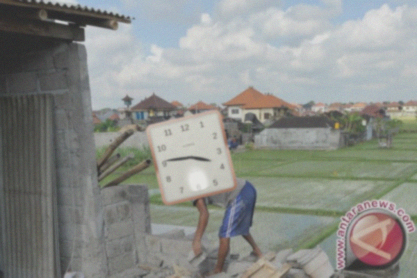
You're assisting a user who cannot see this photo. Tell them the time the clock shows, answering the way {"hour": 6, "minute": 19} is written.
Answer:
{"hour": 3, "minute": 46}
